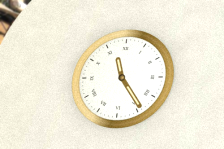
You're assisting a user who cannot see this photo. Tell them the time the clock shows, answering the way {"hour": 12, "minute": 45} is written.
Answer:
{"hour": 11, "minute": 24}
